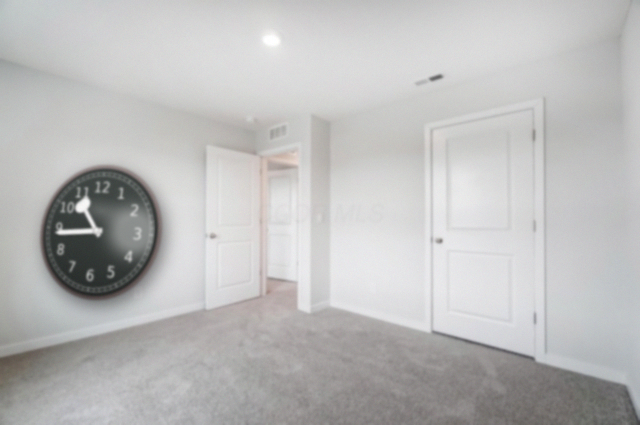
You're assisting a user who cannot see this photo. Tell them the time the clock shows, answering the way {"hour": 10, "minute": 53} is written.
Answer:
{"hour": 10, "minute": 44}
